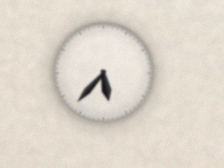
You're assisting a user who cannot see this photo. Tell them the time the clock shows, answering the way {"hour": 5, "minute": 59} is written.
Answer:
{"hour": 5, "minute": 37}
